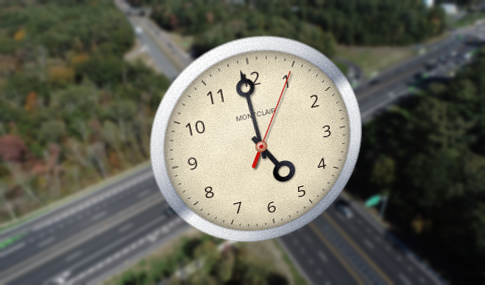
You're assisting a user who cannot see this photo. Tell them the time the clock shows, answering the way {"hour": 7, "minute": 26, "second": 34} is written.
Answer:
{"hour": 4, "minute": 59, "second": 5}
